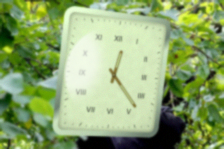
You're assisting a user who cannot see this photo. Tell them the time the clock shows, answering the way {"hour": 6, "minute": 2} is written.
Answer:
{"hour": 12, "minute": 23}
